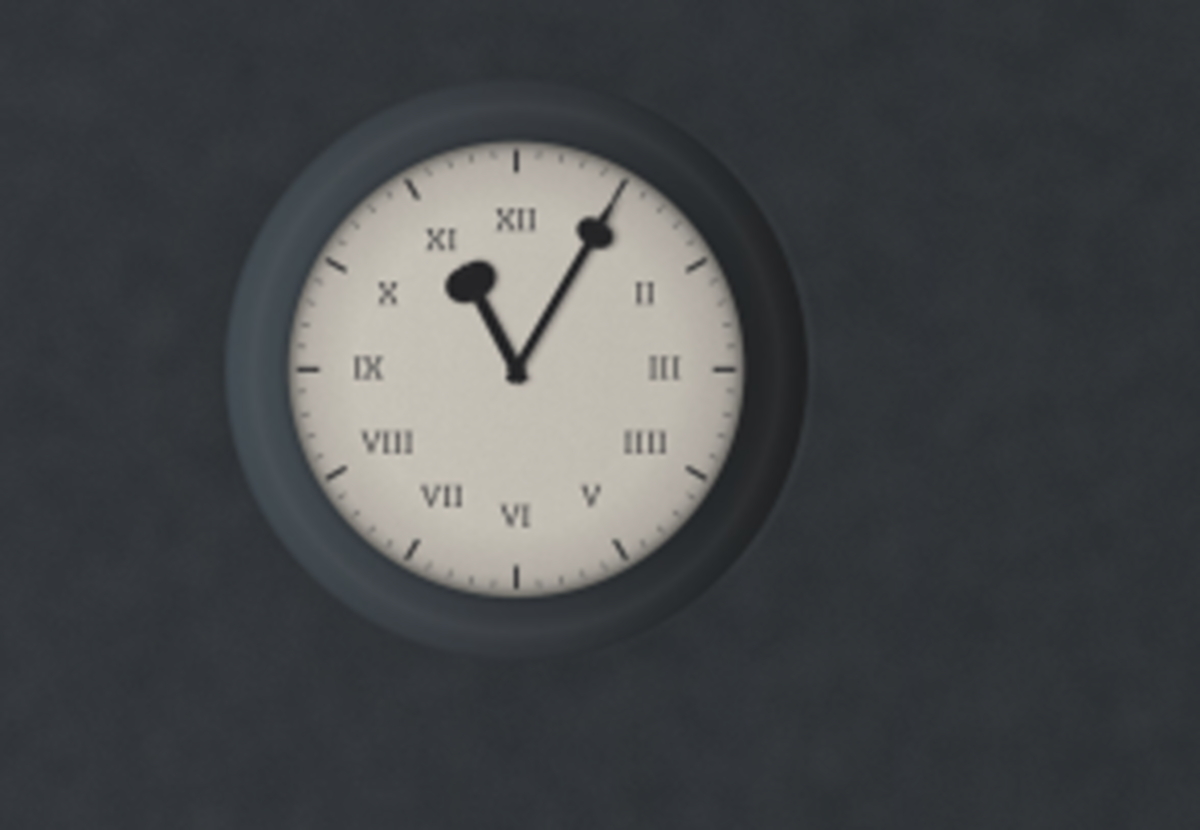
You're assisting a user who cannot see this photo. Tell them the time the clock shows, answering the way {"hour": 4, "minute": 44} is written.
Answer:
{"hour": 11, "minute": 5}
